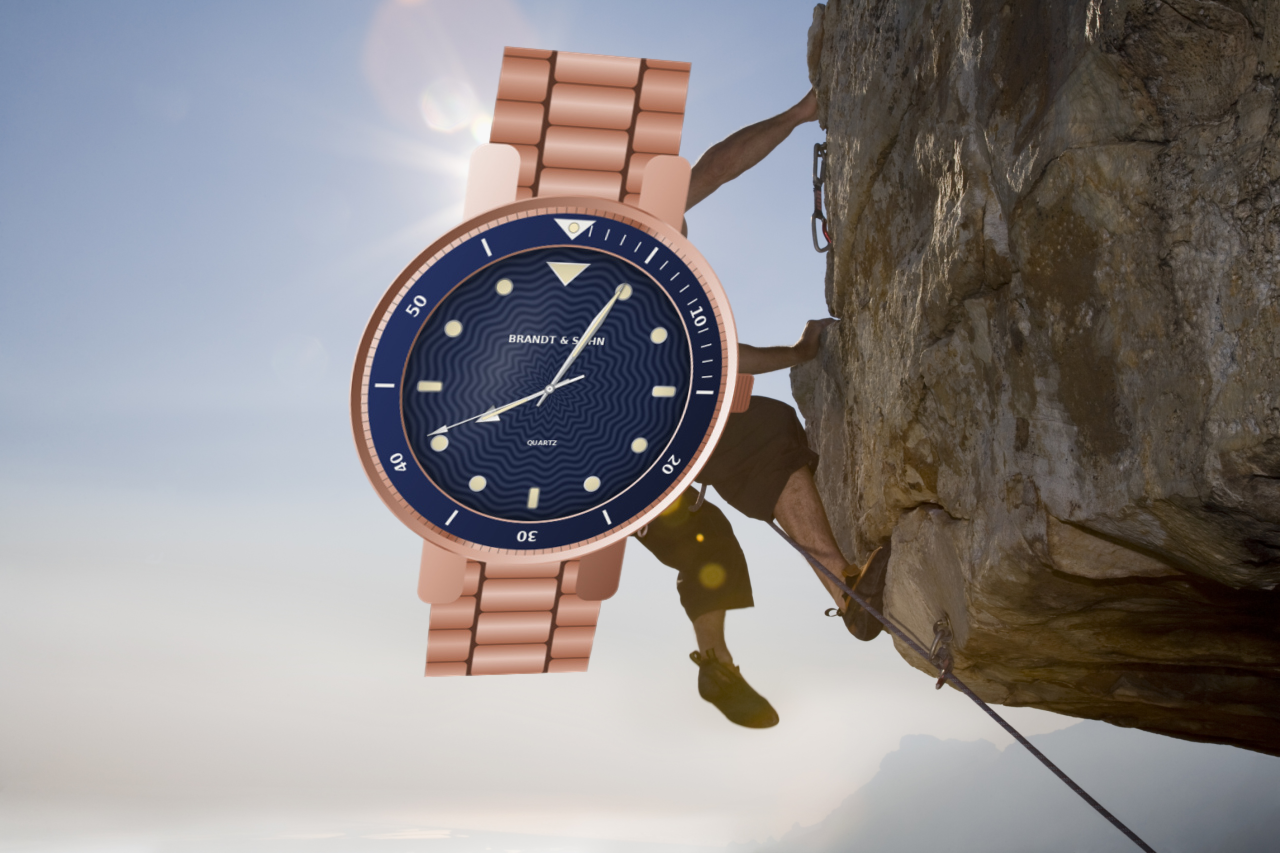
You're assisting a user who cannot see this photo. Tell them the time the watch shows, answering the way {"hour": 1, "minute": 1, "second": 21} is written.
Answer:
{"hour": 8, "minute": 4, "second": 41}
